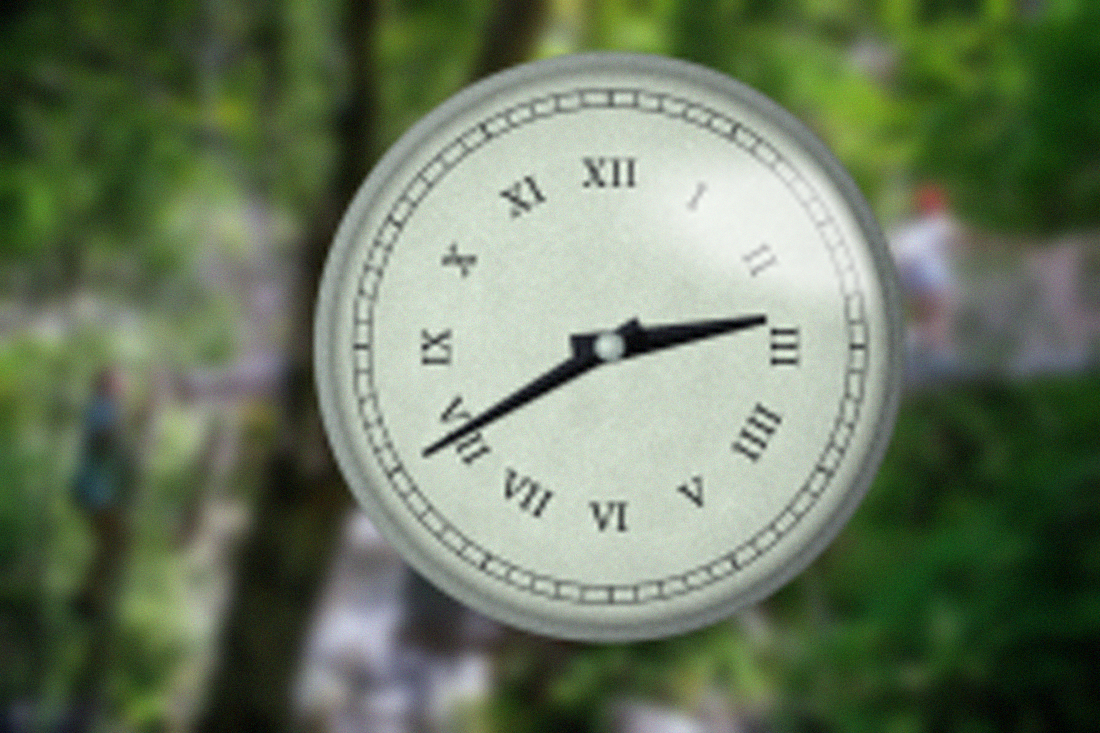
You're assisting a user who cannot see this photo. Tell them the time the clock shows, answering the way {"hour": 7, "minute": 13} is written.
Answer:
{"hour": 2, "minute": 40}
